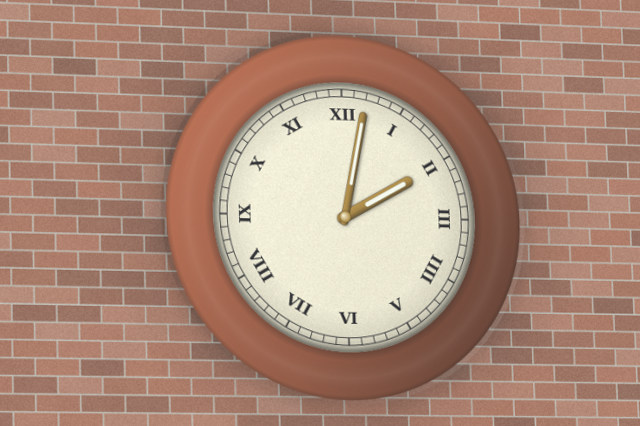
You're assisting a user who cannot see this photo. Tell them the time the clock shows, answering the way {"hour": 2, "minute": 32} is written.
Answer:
{"hour": 2, "minute": 2}
